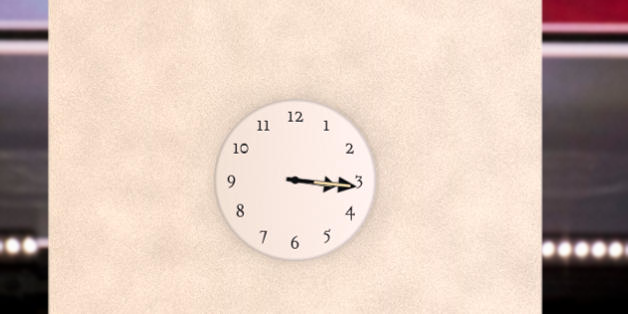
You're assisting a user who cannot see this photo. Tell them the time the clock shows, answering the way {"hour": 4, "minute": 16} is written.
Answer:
{"hour": 3, "minute": 16}
